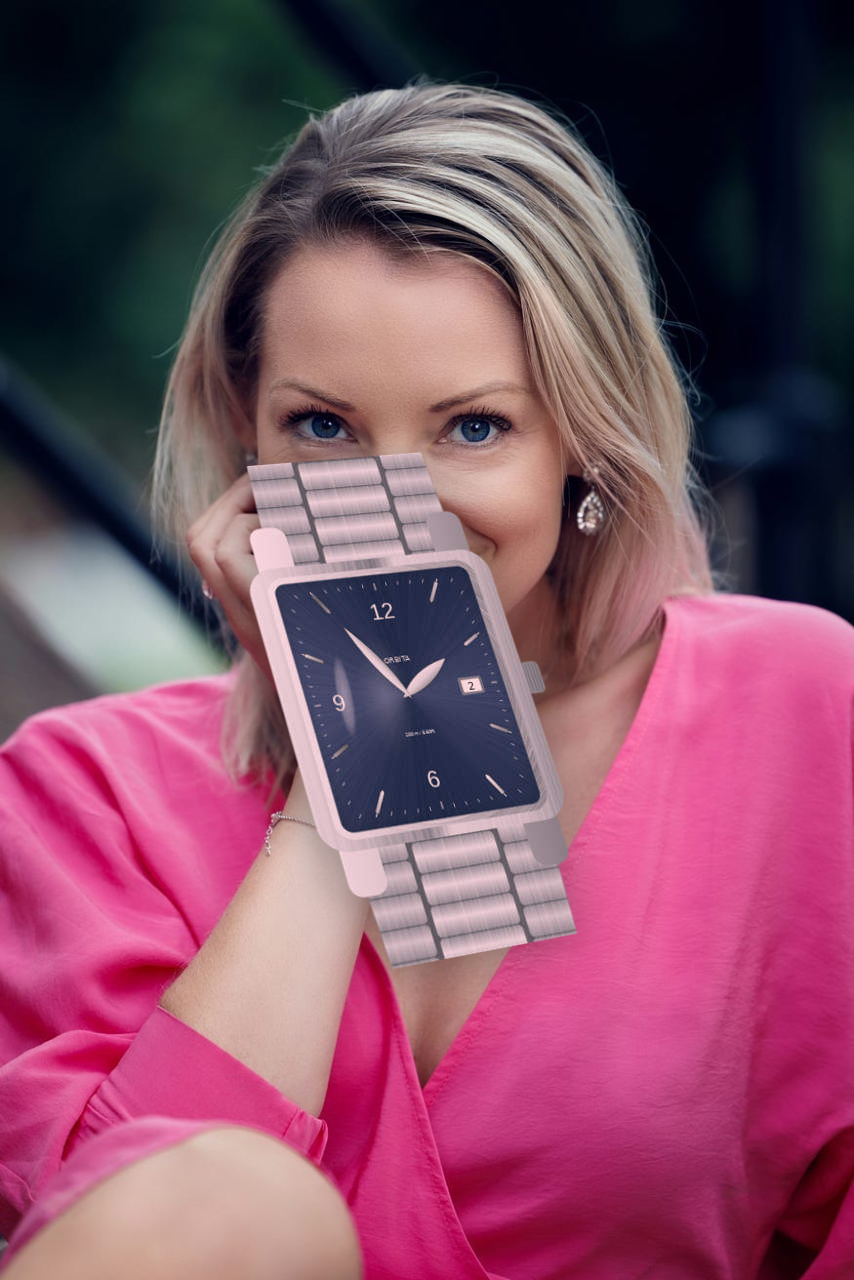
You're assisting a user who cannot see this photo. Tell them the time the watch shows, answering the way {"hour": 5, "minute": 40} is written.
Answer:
{"hour": 1, "minute": 55}
